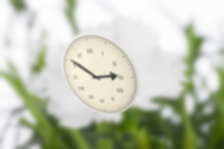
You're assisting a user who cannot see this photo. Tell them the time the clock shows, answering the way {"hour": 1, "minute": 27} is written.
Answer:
{"hour": 2, "minute": 51}
